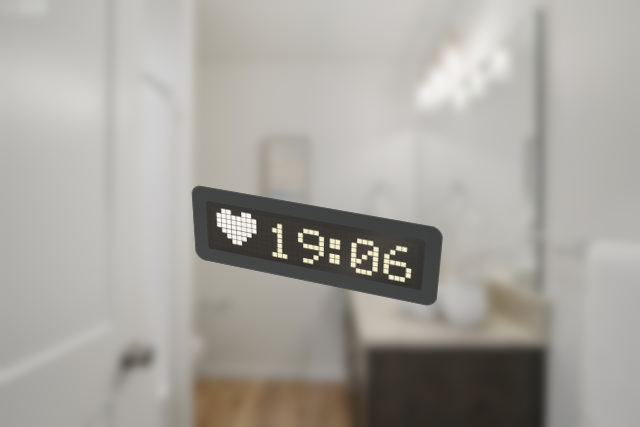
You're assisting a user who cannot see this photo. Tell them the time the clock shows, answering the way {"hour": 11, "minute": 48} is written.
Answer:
{"hour": 19, "minute": 6}
